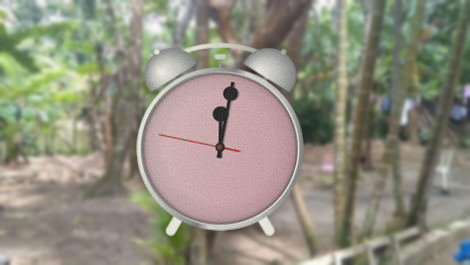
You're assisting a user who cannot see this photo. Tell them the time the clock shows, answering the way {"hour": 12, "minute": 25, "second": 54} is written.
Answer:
{"hour": 12, "minute": 1, "second": 47}
